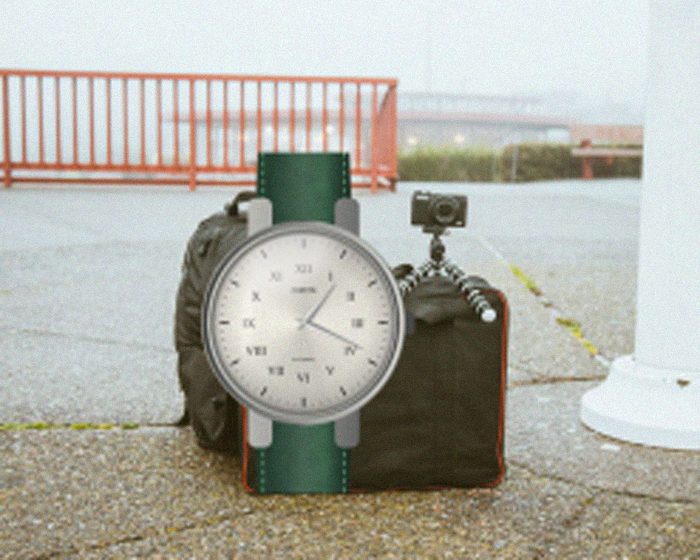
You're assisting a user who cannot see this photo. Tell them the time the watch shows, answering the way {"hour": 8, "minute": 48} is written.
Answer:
{"hour": 1, "minute": 19}
